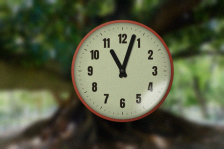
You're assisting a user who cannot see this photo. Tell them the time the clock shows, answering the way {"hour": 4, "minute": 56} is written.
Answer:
{"hour": 11, "minute": 3}
